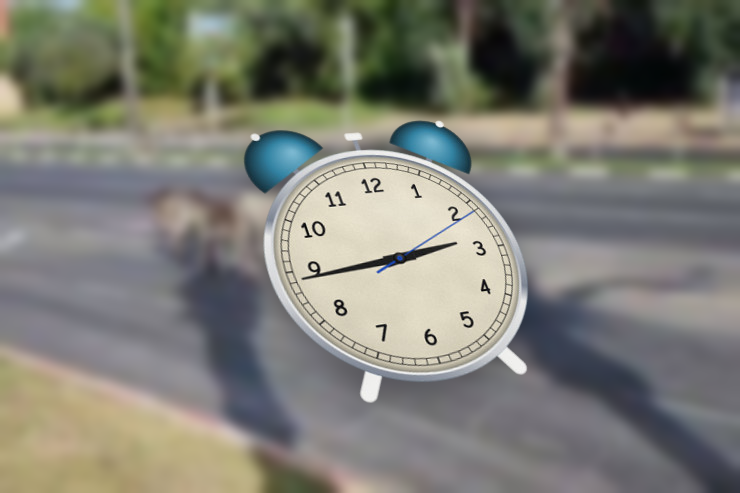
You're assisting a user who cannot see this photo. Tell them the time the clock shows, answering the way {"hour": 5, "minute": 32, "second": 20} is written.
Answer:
{"hour": 2, "minute": 44, "second": 11}
